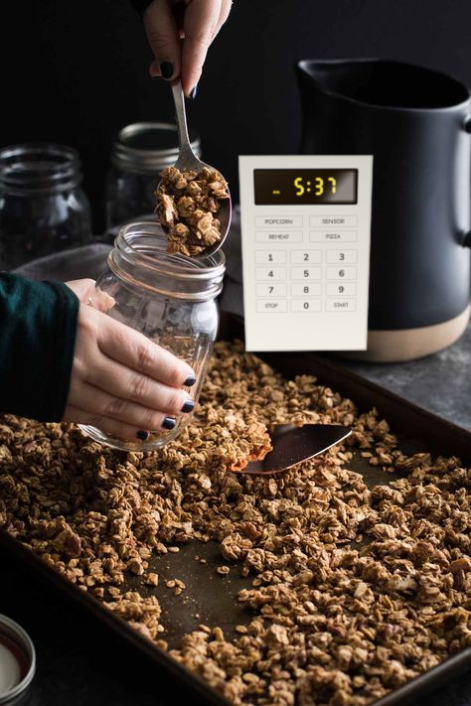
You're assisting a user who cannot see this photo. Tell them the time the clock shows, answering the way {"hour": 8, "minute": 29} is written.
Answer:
{"hour": 5, "minute": 37}
